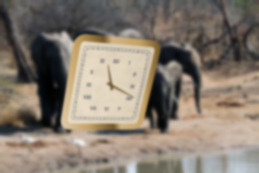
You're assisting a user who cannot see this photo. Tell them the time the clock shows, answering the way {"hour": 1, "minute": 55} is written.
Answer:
{"hour": 11, "minute": 19}
